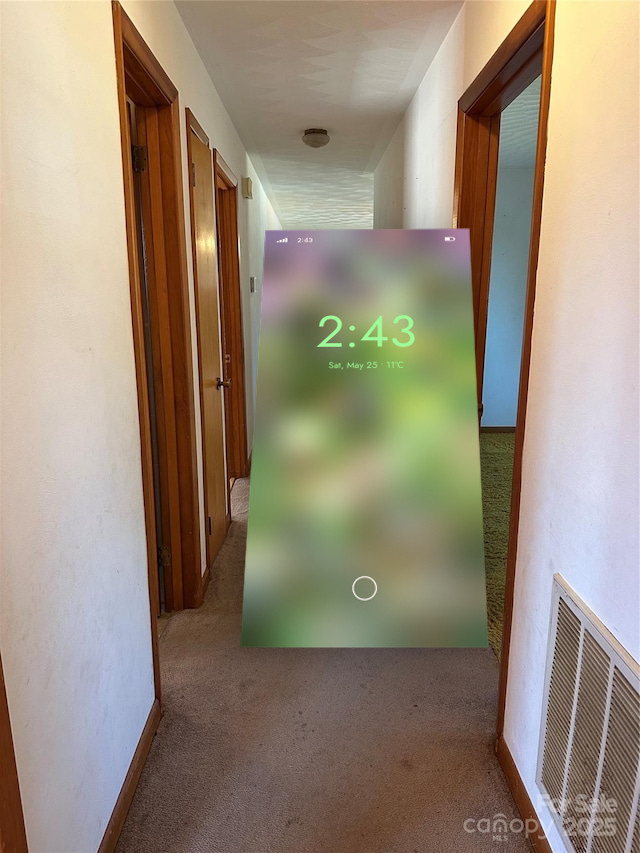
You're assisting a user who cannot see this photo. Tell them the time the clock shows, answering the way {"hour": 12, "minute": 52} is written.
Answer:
{"hour": 2, "minute": 43}
